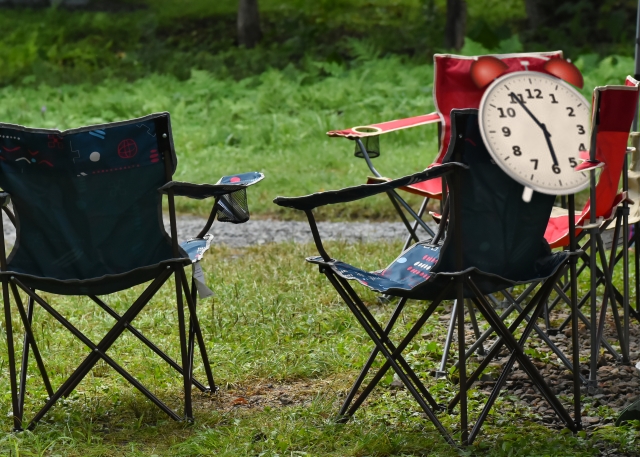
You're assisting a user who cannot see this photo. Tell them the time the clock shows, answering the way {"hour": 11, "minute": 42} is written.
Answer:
{"hour": 5, "minute": 55}
